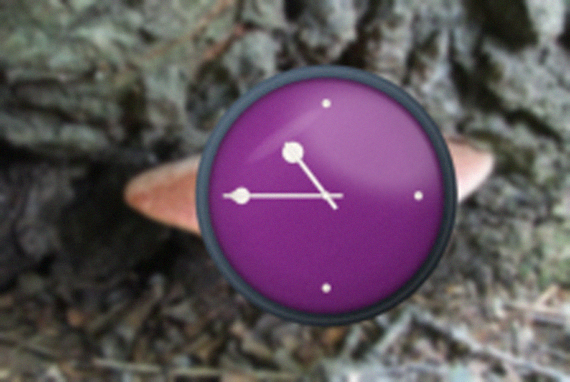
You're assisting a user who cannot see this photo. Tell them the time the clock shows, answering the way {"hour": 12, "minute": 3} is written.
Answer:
{"hour": 10, "minute": 45}
